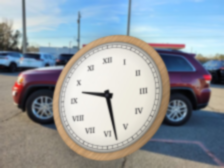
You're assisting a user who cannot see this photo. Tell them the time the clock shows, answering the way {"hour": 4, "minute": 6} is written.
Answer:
{"hour": 9, "minute": 28}
